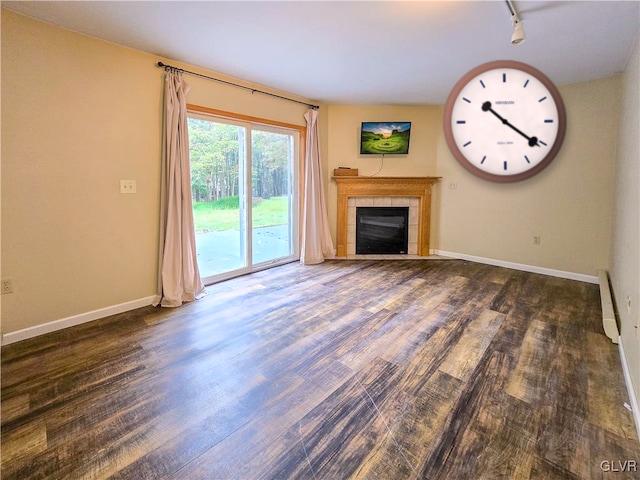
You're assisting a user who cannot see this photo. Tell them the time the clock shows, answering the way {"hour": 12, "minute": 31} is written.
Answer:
{"hour": 10, "minute": 21}
